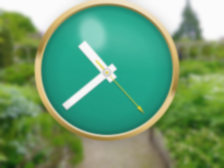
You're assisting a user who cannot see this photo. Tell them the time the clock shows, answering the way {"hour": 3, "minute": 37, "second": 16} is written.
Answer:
{"hour": 10, "minute": 38, "second": 23}
